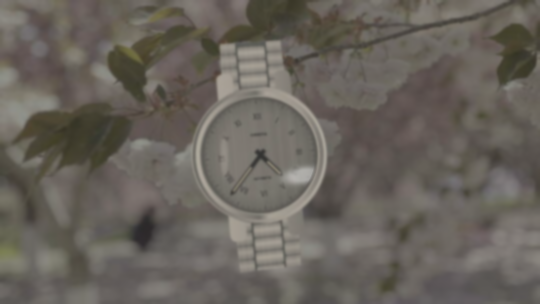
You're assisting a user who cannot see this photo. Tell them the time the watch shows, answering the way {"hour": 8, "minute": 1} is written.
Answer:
{"hour": 4, "minute": 37}
